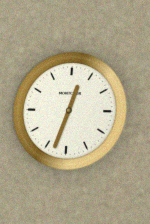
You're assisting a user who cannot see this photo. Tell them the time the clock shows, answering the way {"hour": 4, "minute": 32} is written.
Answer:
{"hour": 12, "minute": 33}
